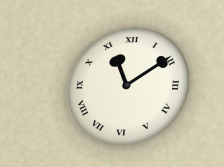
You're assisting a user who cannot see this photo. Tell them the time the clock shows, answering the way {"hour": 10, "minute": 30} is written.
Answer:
{"hour": 11, "minute": 9}
